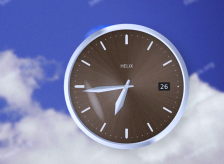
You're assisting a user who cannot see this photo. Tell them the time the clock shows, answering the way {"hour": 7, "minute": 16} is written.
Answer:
{"hour": 6, "minute": 44}
